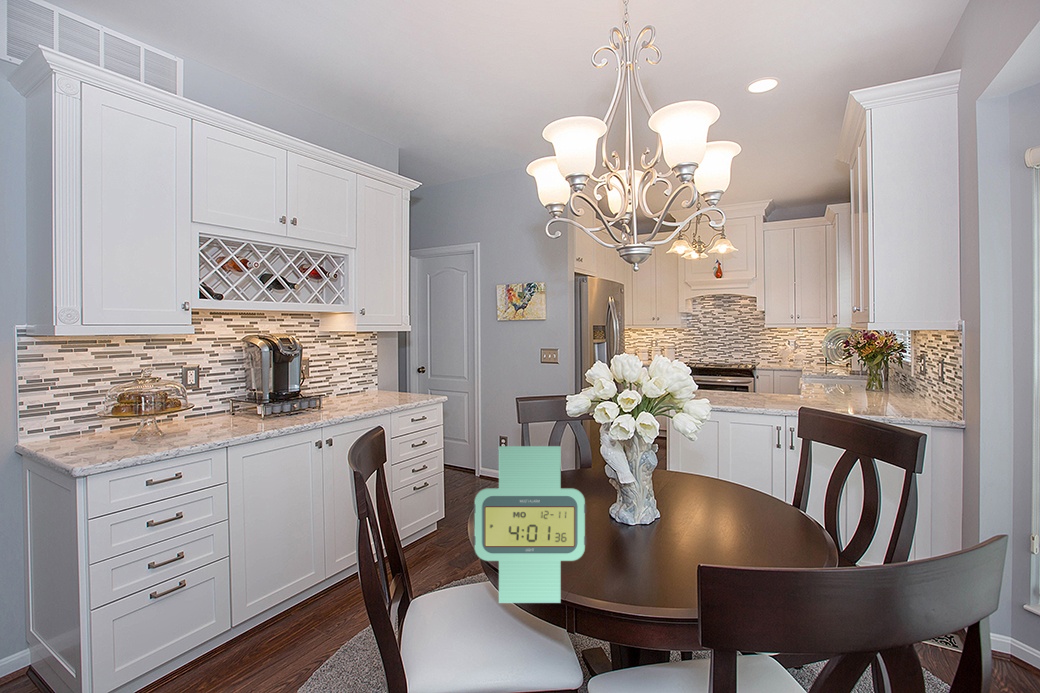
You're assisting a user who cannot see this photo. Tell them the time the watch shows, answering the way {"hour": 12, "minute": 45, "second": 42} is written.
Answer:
{"hour": 4, "minute": 1, "second": 36}
